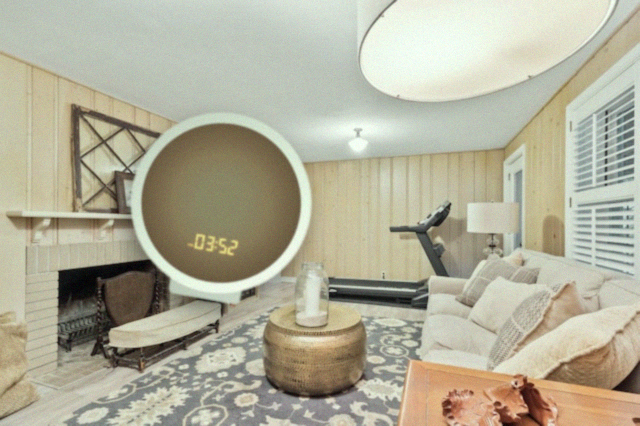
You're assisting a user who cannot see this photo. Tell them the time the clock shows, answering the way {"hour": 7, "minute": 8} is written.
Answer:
{"hour": 3, "minute": 52}
